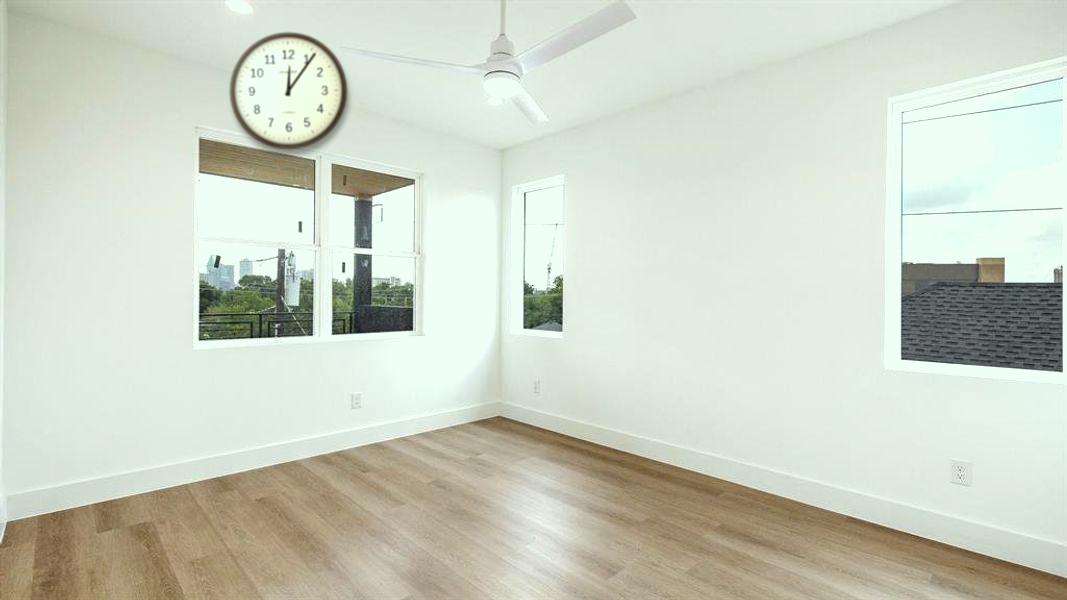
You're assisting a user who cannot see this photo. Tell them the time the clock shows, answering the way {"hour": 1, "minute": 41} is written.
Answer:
{"hour": 12, "minute": 6}
